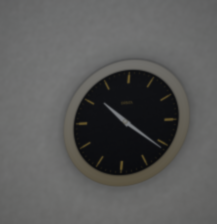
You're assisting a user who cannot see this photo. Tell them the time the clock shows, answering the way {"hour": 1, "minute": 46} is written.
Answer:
{"hour": 10, "minute": 21}
